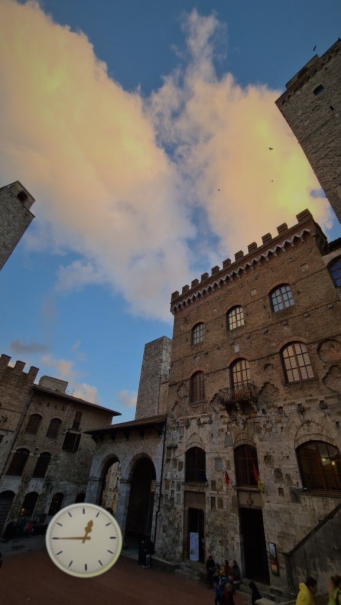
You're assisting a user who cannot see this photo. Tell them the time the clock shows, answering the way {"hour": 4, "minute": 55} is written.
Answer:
{"hour": 12, "minute": 45}
